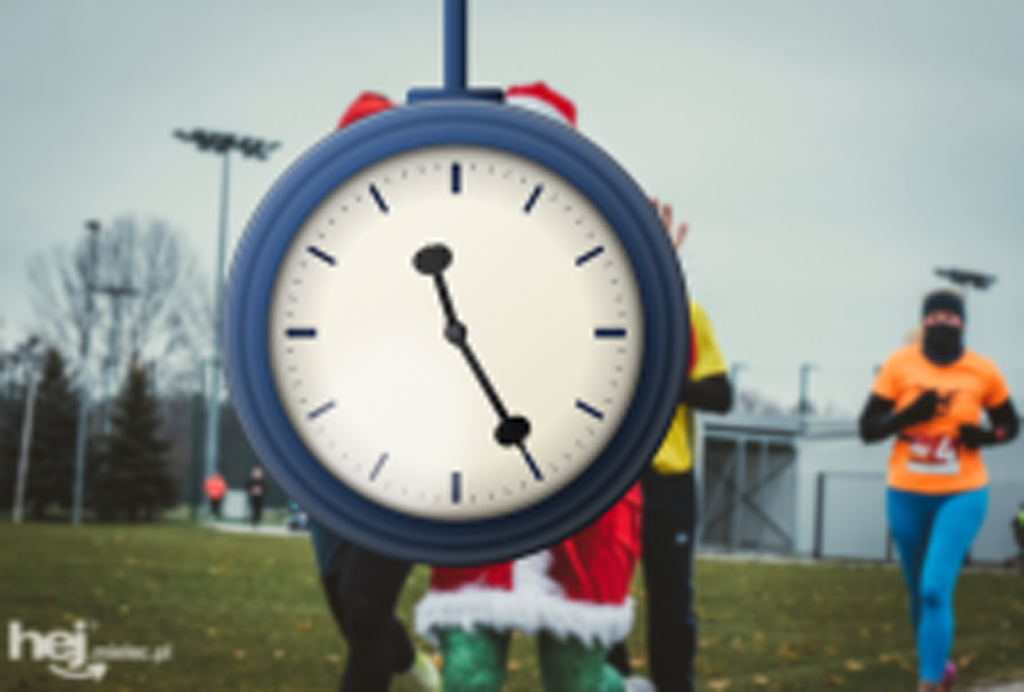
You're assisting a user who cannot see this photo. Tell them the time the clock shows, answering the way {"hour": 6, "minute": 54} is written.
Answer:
{"hour": 11, "minute": 25}
